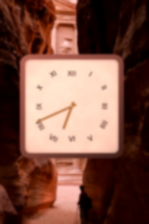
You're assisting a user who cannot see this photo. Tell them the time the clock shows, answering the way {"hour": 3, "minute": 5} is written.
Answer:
{"hour": 6, "minute": 41}
